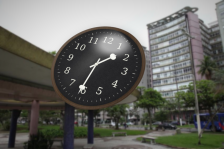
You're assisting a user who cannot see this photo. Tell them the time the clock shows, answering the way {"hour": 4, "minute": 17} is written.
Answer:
{"hour": 1, "minute": 31}
